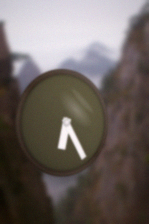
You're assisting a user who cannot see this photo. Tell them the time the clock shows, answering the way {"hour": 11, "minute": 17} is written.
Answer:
{"hour": 6, "minute": 25}
